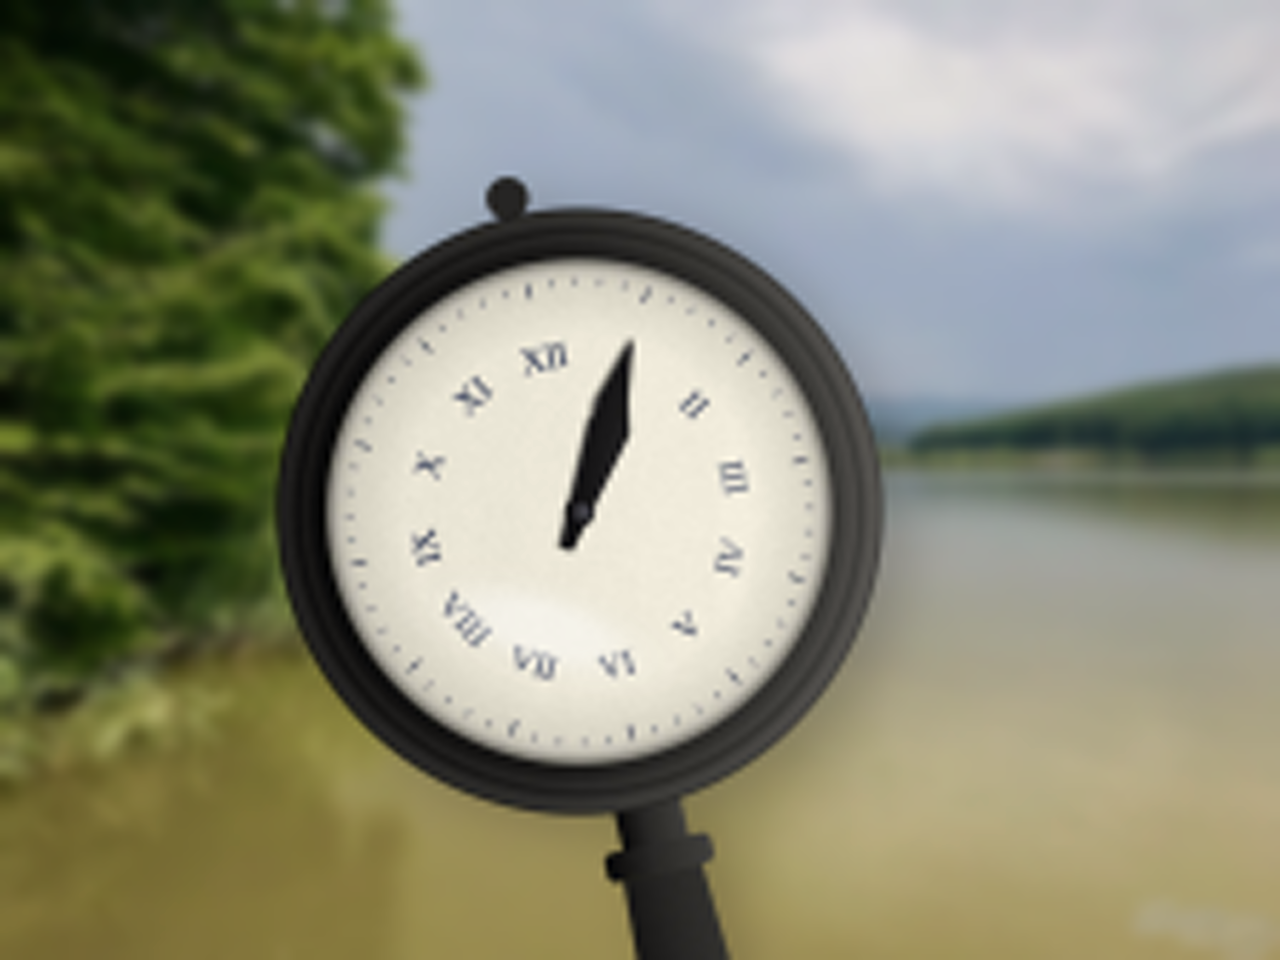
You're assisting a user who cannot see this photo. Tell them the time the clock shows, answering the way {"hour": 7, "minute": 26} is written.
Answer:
{"hour": 1, "minute": 5}
